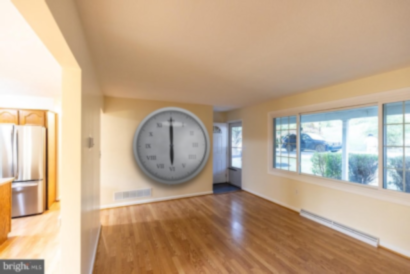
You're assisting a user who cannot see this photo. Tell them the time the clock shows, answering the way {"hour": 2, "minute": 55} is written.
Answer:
{"hour": 6, "minute": 0}
